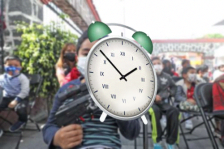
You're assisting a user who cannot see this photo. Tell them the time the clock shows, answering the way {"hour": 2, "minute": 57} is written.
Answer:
{"hour": 1, "minute": 52}
